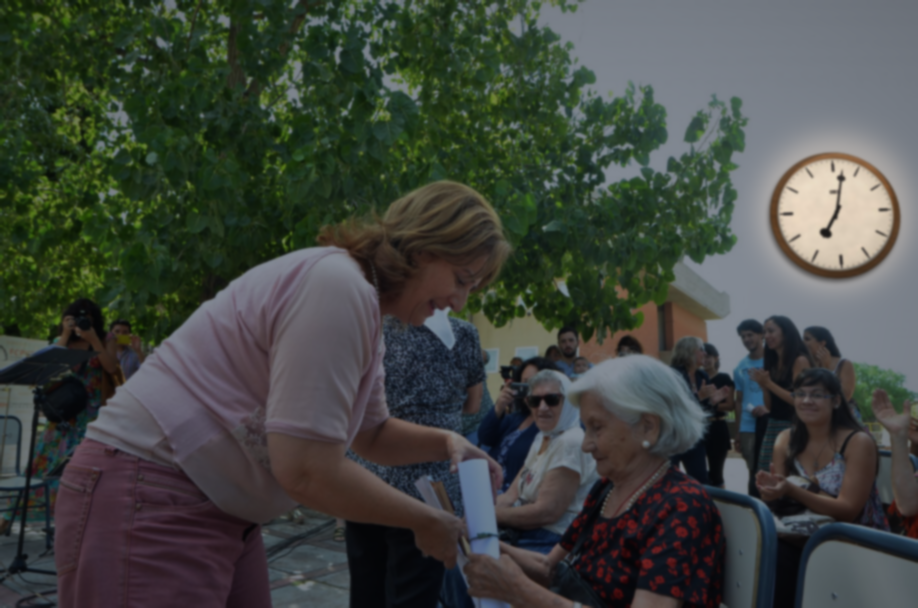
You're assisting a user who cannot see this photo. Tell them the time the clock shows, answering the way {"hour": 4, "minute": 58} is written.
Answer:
{"hour": 7, "minute": 2}
